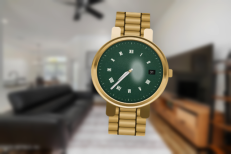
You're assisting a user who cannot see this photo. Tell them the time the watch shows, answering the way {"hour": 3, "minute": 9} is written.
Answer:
{"hour": 7, "minute": 37}
